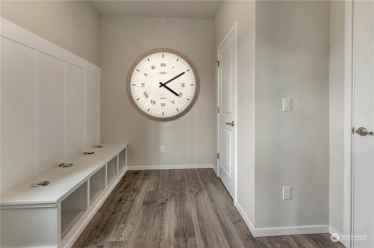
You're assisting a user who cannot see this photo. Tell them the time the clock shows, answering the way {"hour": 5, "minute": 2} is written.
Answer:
{"hour": 4, "minute": 10}
